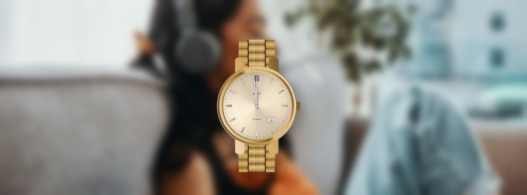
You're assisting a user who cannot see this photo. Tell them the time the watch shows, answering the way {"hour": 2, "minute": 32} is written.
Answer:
{"hour": 11, "minute": 59}
